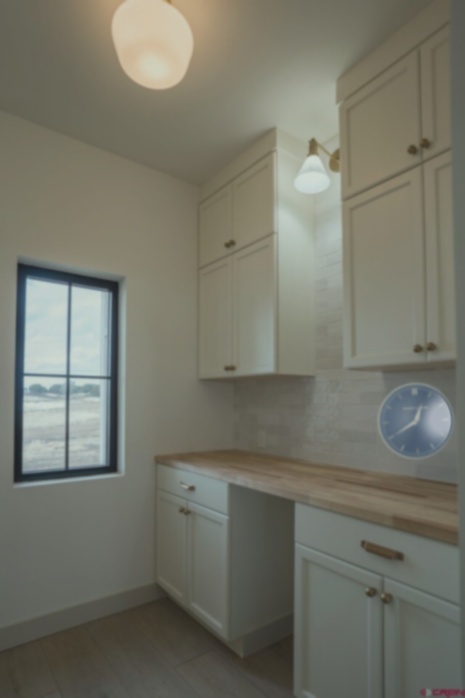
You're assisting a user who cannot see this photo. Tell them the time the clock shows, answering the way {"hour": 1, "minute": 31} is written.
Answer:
{"hour": 12, "minute": 40}
